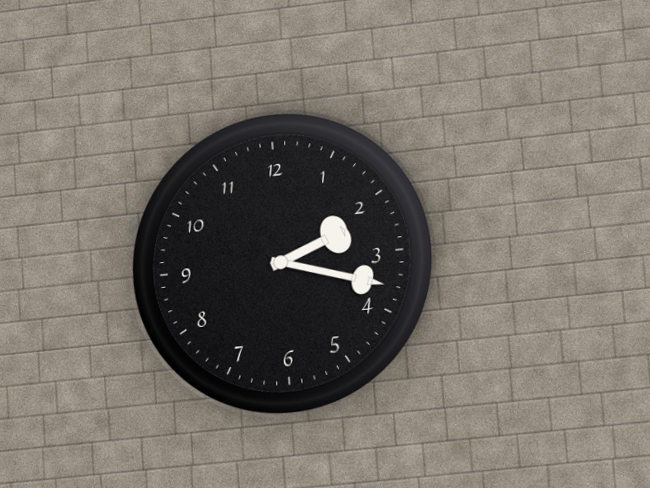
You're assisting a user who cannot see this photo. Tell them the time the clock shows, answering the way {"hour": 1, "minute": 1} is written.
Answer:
{"hour": 2, "minute": 18}
